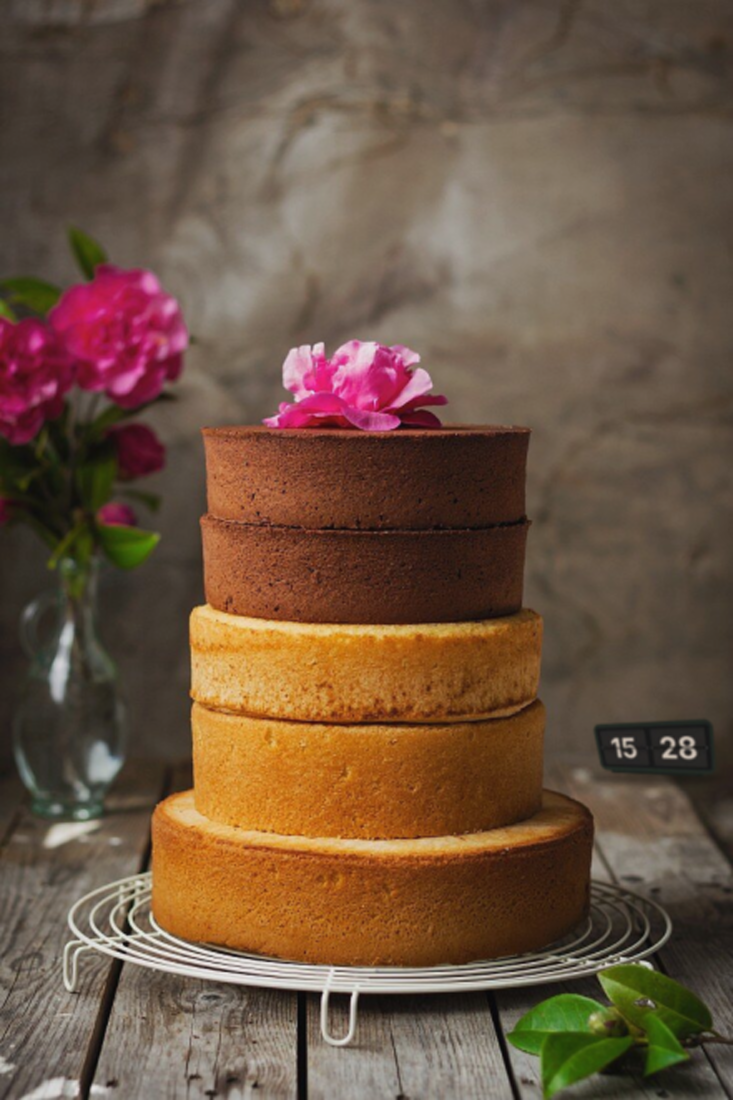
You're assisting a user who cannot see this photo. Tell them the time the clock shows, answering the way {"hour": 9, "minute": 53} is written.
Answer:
{"hour": 15, "minute": 28}
